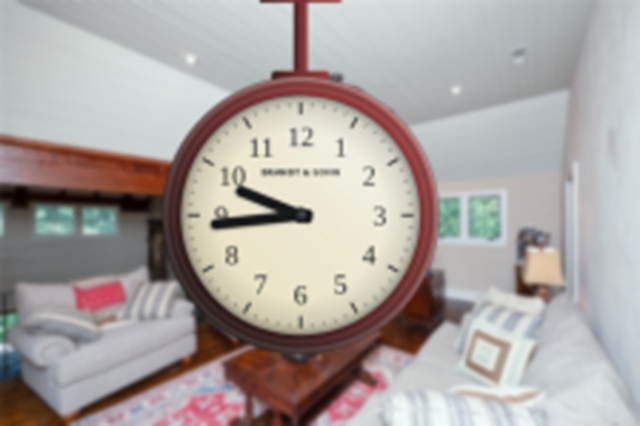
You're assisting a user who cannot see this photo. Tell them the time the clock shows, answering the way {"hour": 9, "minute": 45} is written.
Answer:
{"hour": 9, "minute": 44}
